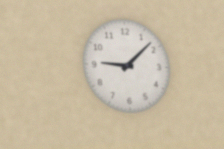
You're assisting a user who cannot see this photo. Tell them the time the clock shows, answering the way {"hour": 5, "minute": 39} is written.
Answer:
{"hour": 9, "minute": 8}
